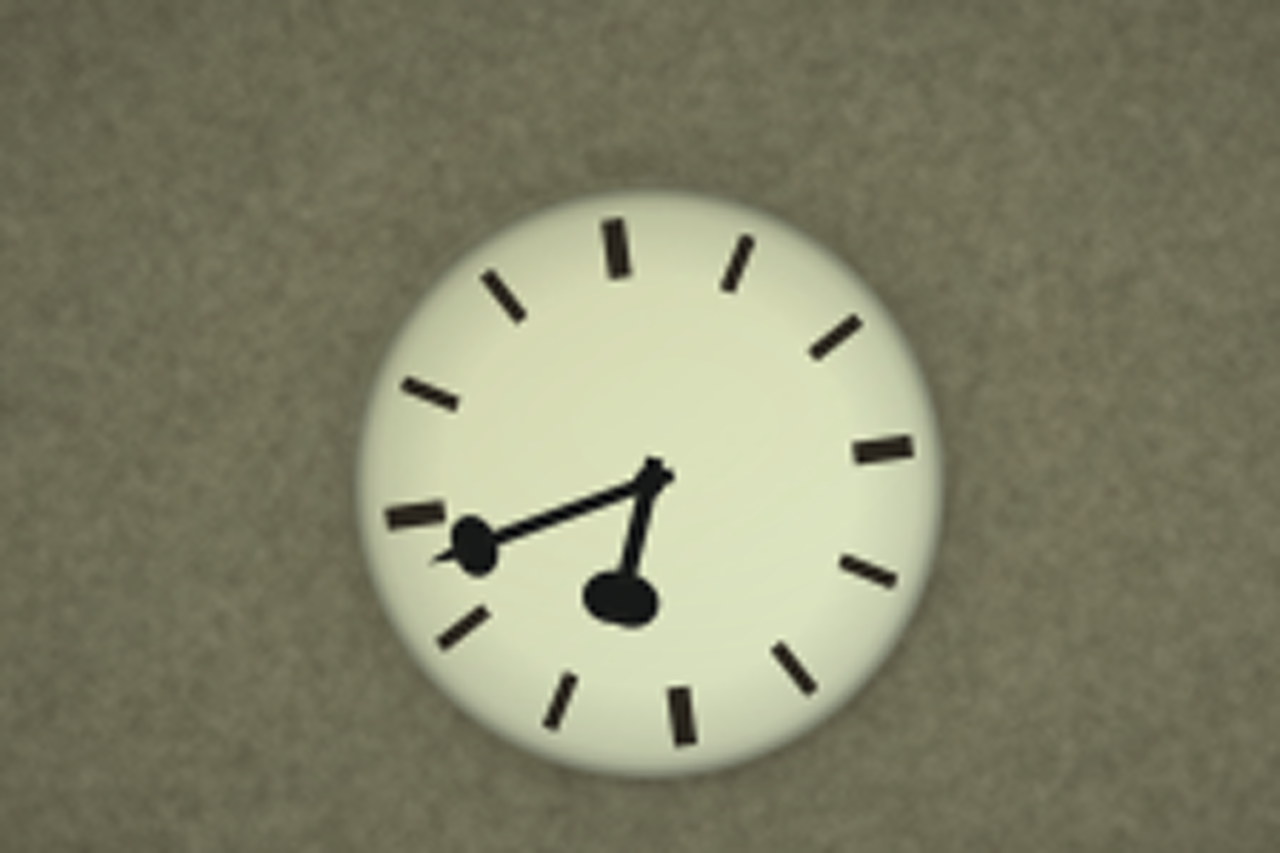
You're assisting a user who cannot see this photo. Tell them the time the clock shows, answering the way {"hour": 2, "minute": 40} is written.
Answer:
{"hour": 6, "minute": 43}
